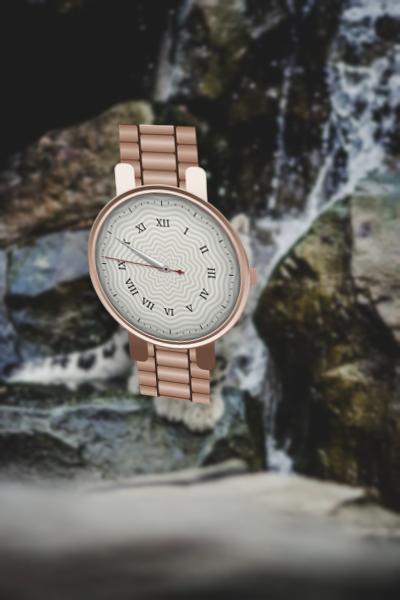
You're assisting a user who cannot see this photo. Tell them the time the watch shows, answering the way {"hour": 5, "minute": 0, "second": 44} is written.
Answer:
{"hour": 9, "minute": 49, "second": 46}
